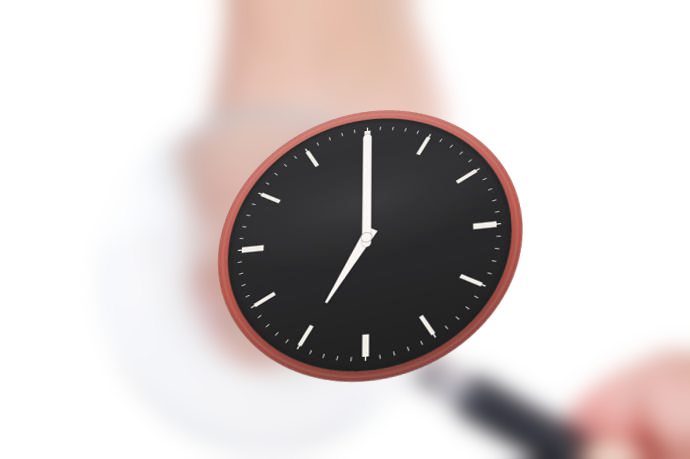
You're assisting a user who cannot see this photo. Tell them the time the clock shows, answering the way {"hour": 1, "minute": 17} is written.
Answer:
{"hour": 7, "minute": 0}
